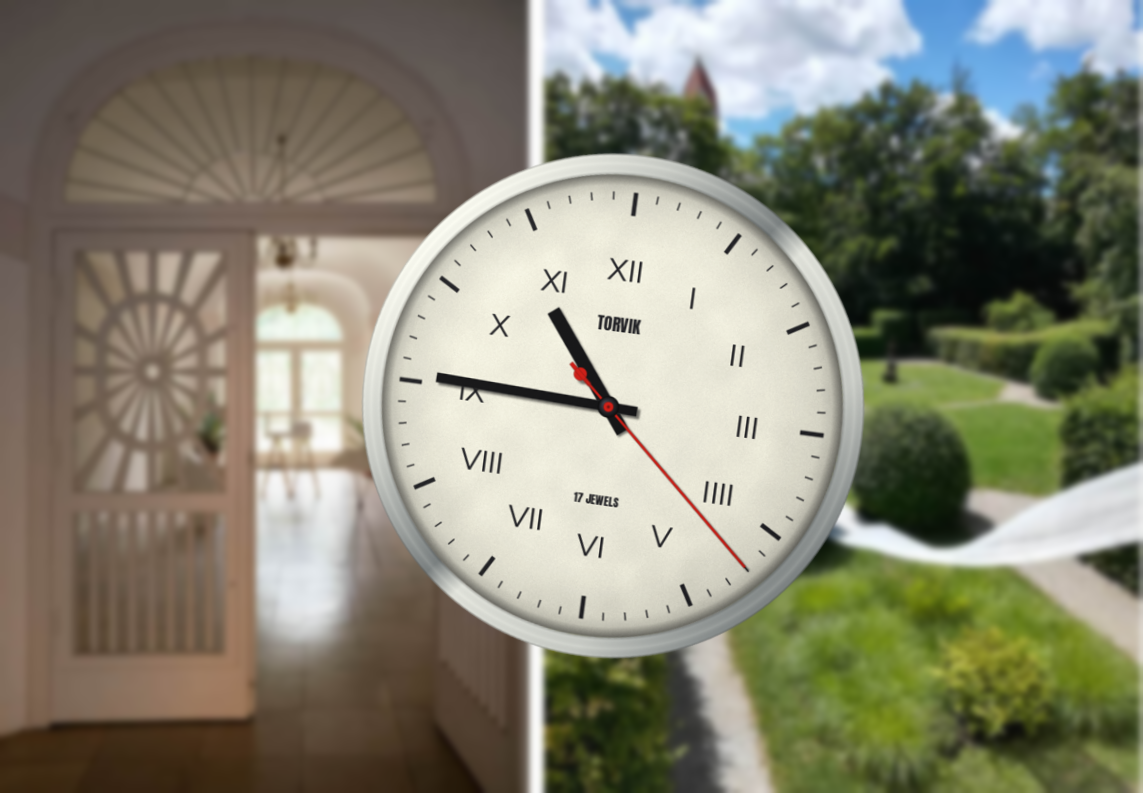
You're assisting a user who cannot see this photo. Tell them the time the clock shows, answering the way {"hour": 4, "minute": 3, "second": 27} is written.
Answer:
{"hour": 10, "minute": 45, "second": 22}
